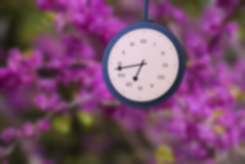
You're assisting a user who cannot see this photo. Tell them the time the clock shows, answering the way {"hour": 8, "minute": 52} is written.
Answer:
{"hour": 6, "minute": 43}
